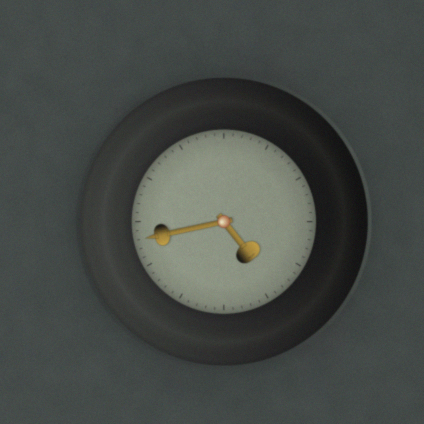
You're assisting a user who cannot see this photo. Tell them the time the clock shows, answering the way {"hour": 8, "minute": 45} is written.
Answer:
{"hour": 4, "minute": 43}
